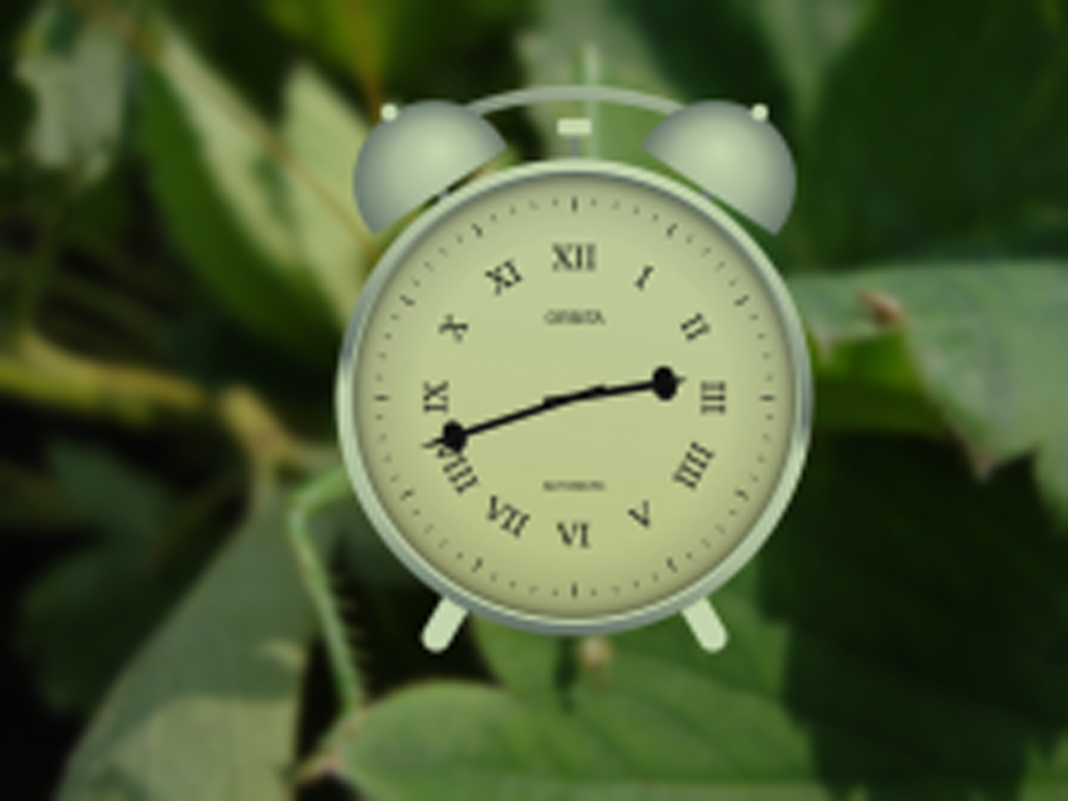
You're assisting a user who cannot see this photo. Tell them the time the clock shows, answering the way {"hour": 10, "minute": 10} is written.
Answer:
{"hour": 2, "minute": 42}
